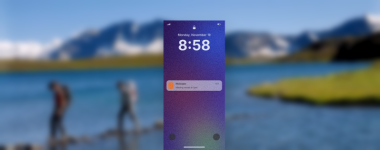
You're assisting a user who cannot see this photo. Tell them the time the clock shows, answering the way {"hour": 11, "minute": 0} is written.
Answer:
{"hour": 8, "minute": 58}
